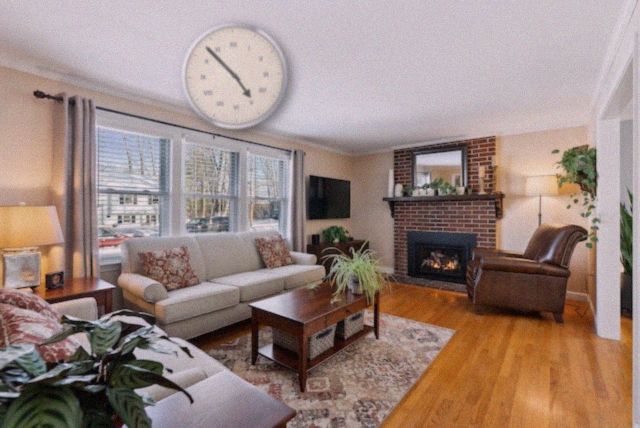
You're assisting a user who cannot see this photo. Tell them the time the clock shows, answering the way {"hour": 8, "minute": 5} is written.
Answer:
{"hour": 4, "minute": 53}
